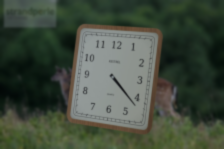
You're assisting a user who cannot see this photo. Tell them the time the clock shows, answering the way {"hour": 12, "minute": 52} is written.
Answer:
{"hour": 4, "minute": 22}
